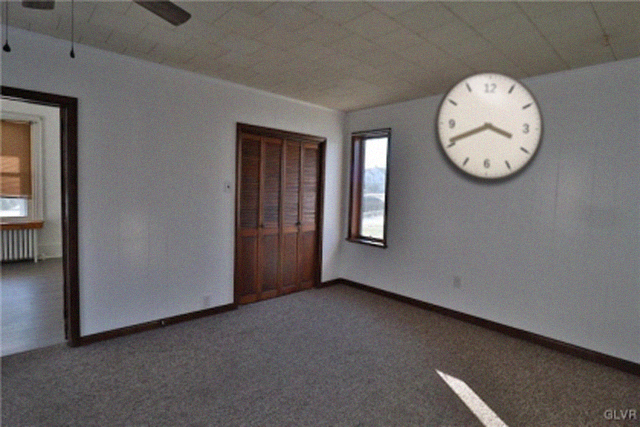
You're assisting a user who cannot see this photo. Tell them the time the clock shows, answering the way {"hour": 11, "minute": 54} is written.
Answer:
{"hour": 3, "minute": 41}
